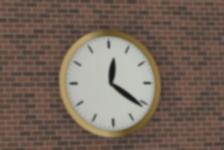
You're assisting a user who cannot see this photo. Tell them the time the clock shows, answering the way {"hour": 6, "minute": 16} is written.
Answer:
{"hour": 12, "minute": 21}
